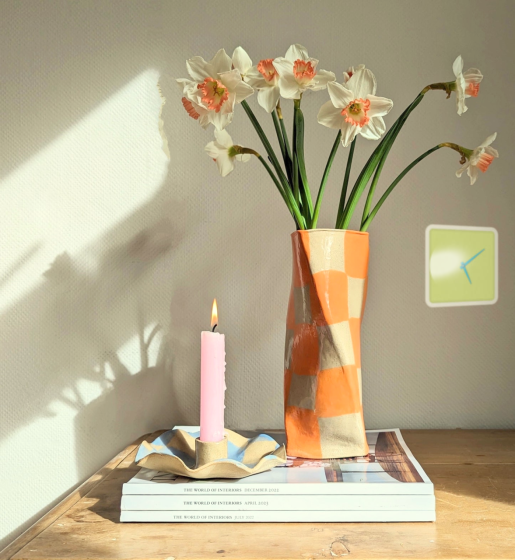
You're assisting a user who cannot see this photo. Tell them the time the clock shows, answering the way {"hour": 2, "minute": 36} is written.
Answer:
{"hour": 5, "minute": 9}
